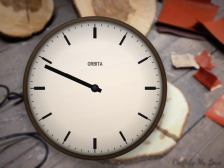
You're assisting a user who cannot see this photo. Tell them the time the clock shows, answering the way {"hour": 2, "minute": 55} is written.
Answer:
{"hour": 9, "minute": 49}
